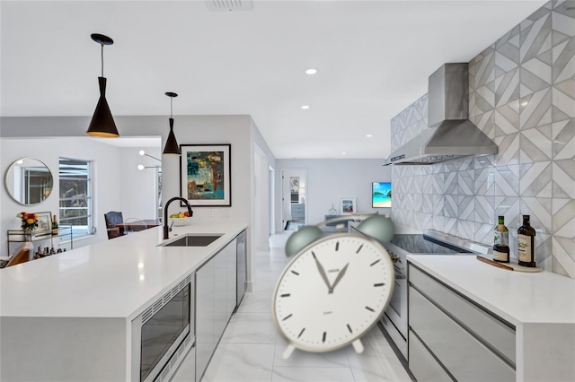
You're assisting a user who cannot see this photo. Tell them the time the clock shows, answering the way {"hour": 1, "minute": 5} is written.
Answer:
{"hour": 12, "minute": 55}
